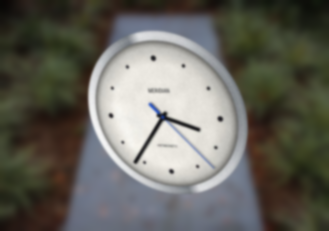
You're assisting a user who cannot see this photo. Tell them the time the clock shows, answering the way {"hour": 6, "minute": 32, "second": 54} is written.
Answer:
{"hour": 3, "minute": 36, "second": 23}
